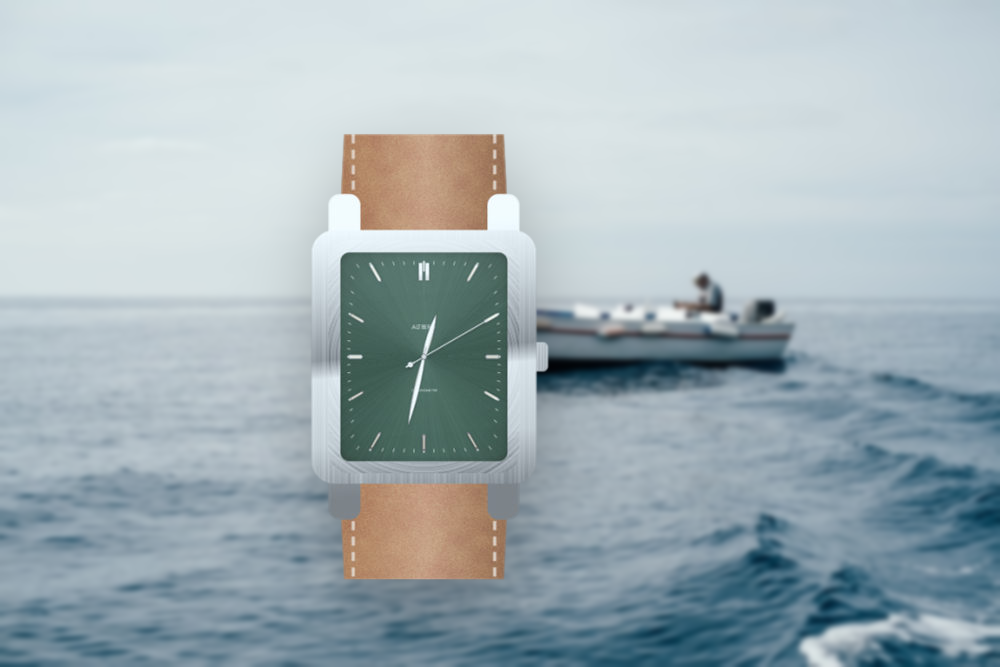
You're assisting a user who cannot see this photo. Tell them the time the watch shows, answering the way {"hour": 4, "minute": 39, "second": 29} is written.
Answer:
{"hour": 12, "minute": 32, "second": 10}
